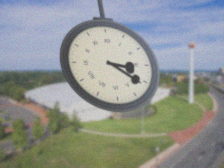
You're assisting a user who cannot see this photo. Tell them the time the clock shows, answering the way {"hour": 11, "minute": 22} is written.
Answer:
{"hour": 3, "minute": 21}
